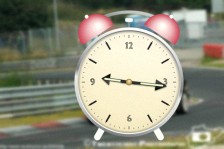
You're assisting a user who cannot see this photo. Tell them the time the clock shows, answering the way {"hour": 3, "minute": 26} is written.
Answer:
{"hour": 9, "minute": 16}
